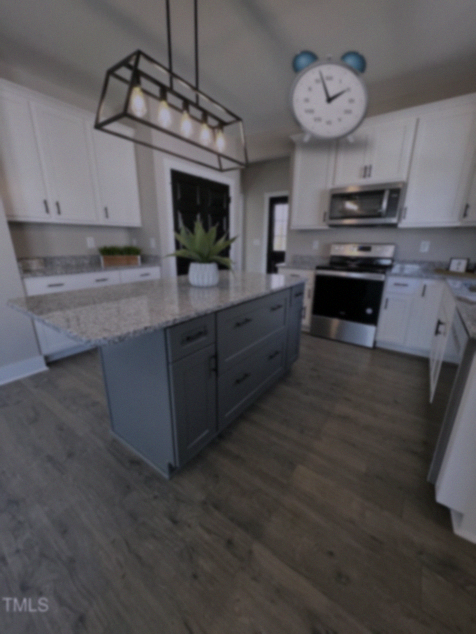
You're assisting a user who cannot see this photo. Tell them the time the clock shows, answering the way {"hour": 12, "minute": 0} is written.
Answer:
{"hour": 1, "minute": 57}
